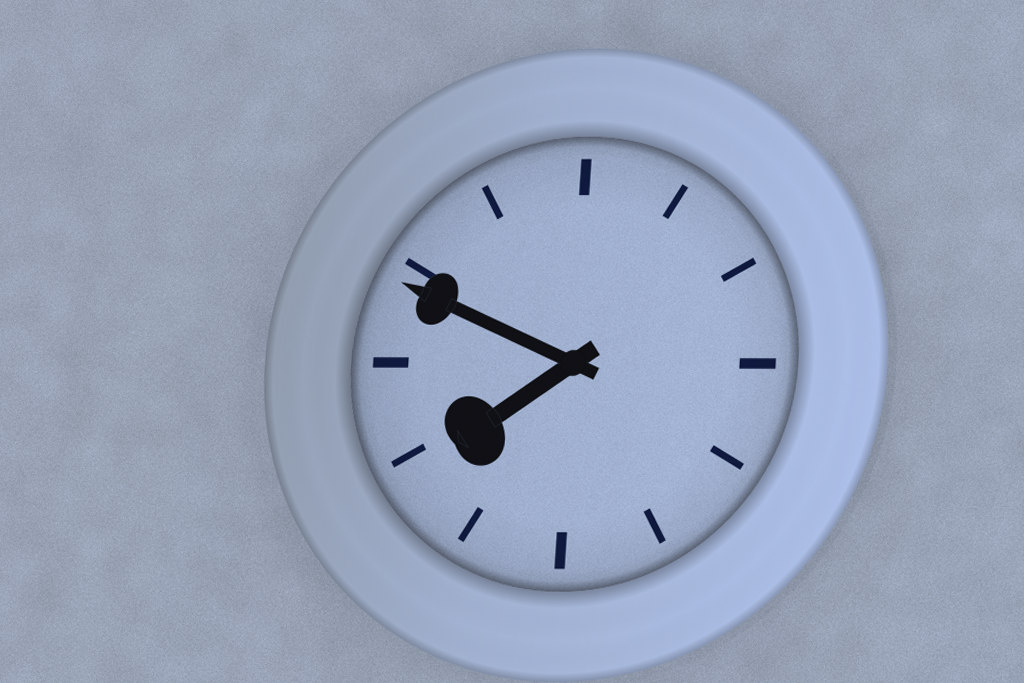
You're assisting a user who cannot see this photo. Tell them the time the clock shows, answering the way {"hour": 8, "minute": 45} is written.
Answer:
{"hour": 7, "minute": 49}
